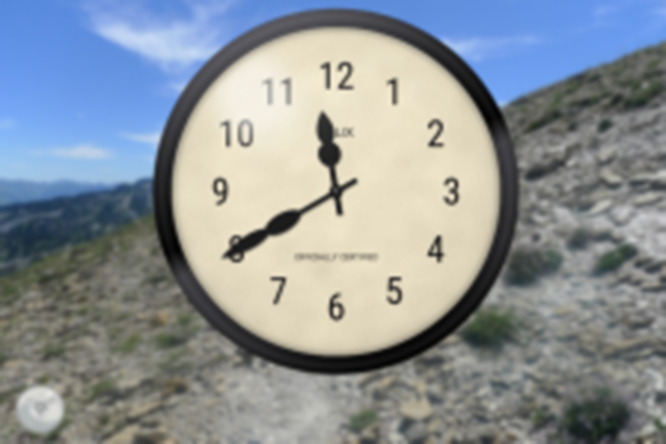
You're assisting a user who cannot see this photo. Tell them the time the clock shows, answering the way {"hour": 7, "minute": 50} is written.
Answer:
{"hour": 11, "minute": 40}
